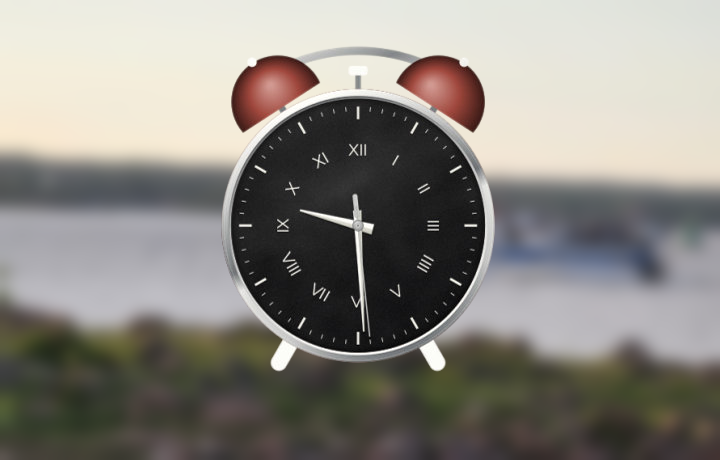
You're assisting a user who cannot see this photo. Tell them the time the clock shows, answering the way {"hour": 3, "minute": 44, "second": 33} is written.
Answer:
{"hour": 9, "minute": 29, "second": 29}
